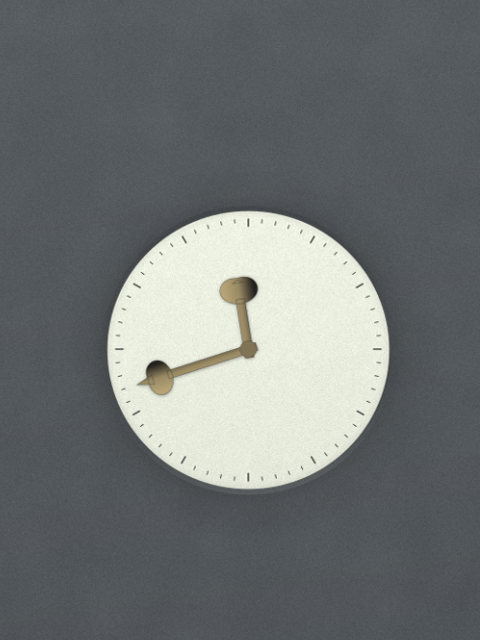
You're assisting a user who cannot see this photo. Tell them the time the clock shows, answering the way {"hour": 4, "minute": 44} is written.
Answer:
{"hour": 11, "minute": 42}
